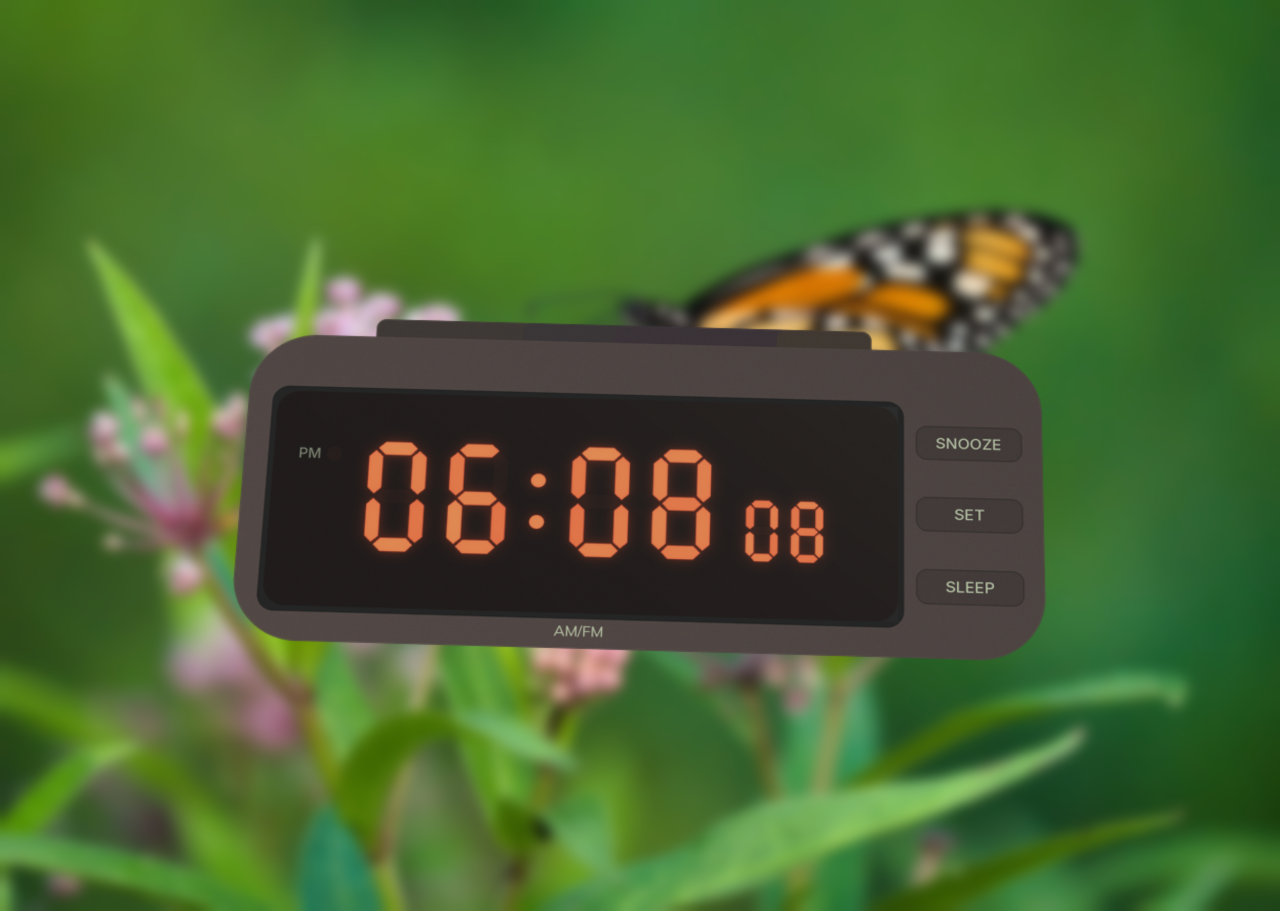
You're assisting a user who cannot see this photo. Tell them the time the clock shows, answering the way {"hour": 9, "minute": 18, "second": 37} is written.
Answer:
{"hour": 6, "minute": 8, "second": 8}
